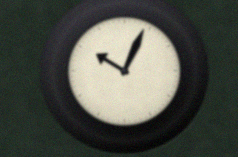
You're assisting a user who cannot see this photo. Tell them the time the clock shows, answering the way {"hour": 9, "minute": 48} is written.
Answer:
{"hour": 10, "minute": 4}
